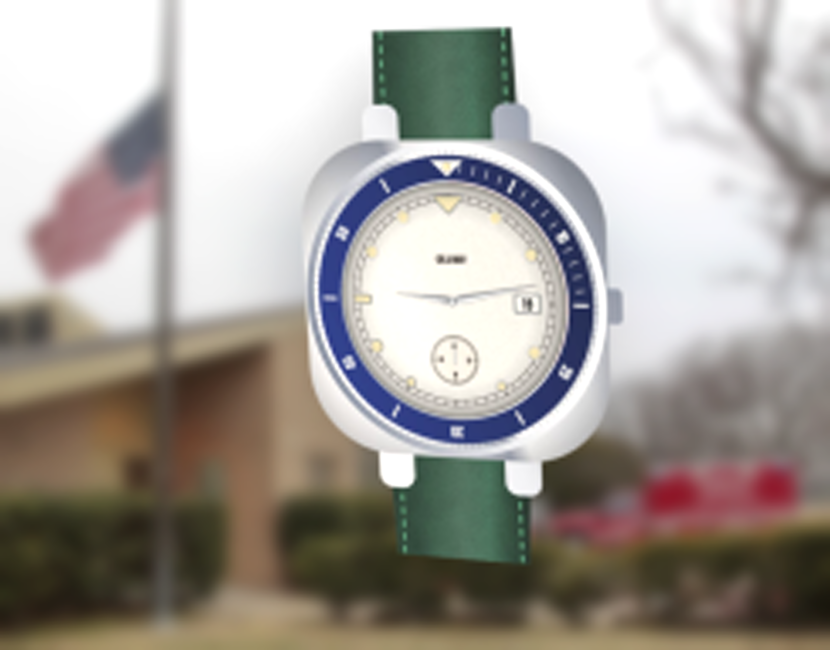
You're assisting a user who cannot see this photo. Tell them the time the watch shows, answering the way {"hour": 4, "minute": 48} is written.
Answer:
{"hour": 9, "minute": 13}
